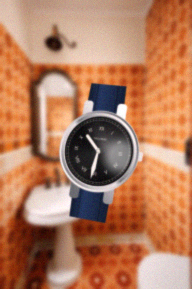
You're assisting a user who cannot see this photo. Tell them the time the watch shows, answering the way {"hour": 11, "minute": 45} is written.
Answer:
{"hour": 10, "minute": 31}
